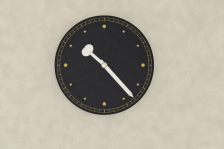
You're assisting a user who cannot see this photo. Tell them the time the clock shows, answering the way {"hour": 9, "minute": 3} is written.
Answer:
{"hour": 10, "minute": 23}
